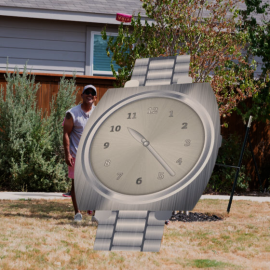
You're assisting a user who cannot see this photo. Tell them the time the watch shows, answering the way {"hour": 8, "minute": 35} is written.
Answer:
{"hour": 10, "minute": 23}
